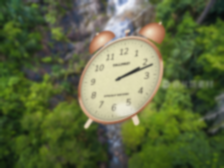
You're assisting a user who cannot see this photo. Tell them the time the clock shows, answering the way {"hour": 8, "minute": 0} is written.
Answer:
{"hour": 2, "minute": 12}
